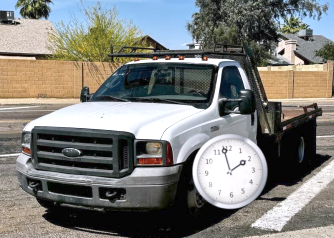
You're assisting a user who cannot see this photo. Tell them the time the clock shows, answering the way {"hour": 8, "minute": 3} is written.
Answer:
{"hour": 1, "minute": 58}
